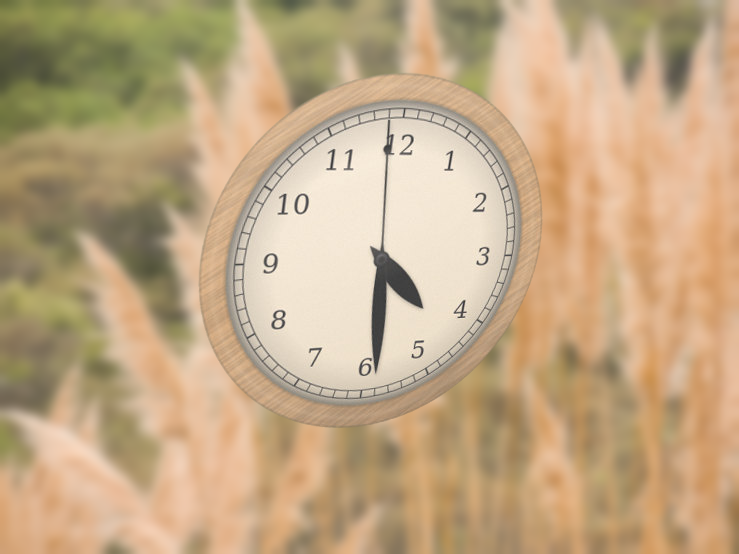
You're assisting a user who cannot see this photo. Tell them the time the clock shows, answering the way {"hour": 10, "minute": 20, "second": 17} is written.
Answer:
{"hour": 4, "minute": 28, "second": 59}
